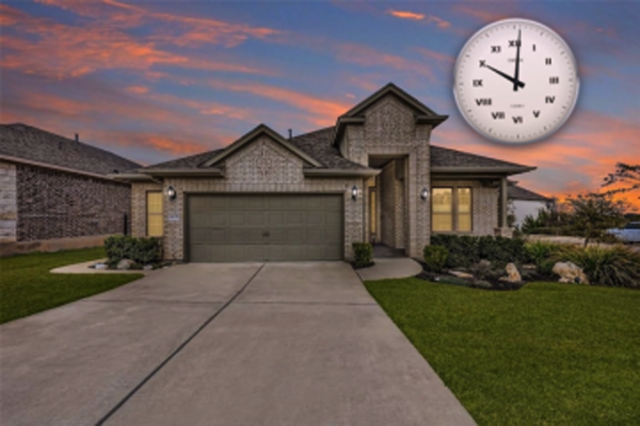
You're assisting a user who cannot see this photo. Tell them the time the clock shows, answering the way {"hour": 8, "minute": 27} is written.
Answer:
{"hour": 10, "minute": 1}
